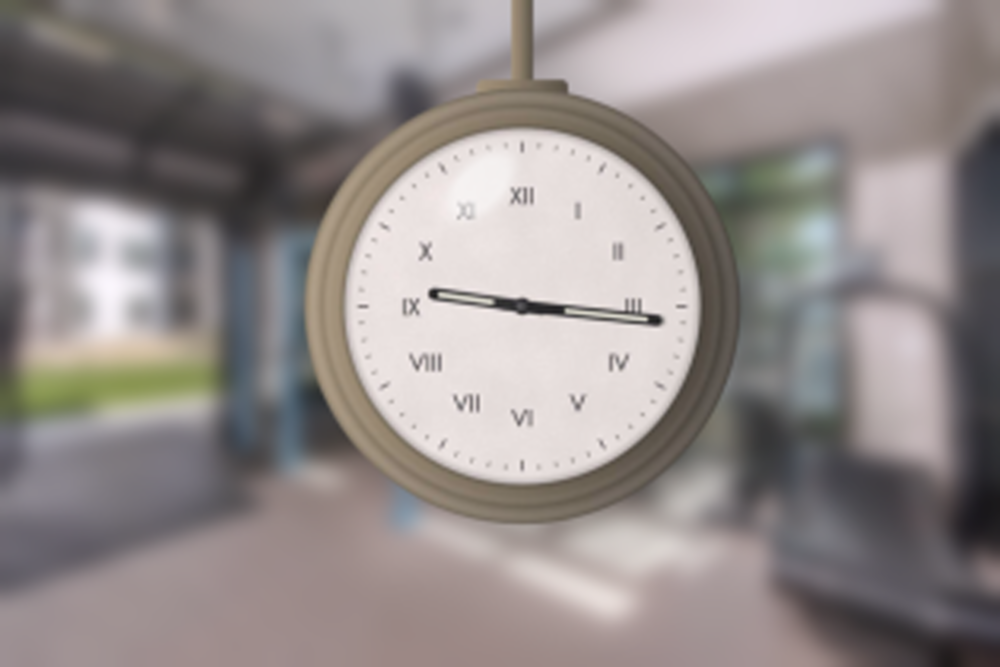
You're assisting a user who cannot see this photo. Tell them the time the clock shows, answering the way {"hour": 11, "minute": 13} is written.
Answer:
{"hour": 9, "minute": 16}
